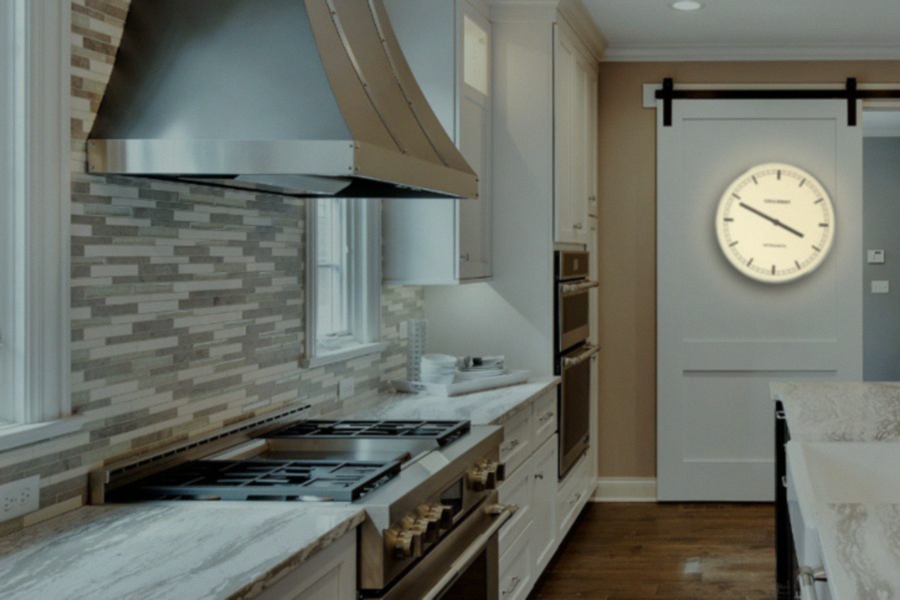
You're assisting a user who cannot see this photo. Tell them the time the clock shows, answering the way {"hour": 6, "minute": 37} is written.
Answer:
{"hour": 3, "minute": 49}
